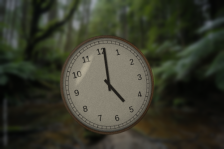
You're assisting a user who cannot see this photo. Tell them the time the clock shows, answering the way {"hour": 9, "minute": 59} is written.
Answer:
{"hour": 5, "minute": 1}
